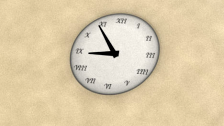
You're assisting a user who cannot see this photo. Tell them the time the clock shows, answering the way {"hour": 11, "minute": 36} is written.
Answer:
{"hour": 8, "minute": 54}
